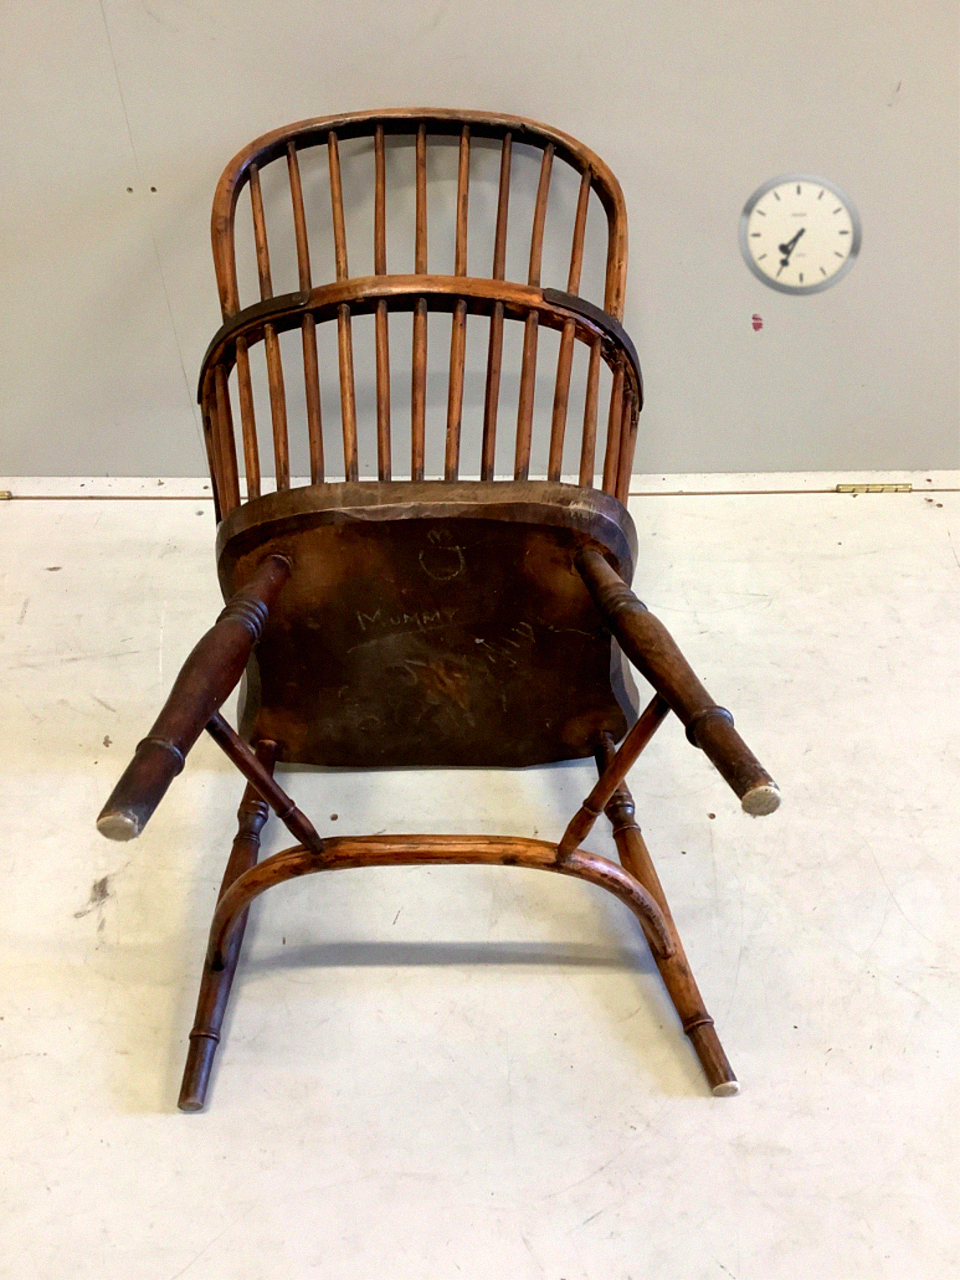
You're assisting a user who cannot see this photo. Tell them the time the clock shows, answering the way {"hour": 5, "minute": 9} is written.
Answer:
{"hour": 7, "minute": 35}
